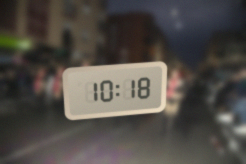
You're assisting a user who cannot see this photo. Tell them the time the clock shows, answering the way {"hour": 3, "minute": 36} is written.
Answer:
{"hour": 10, "minute": 18}
